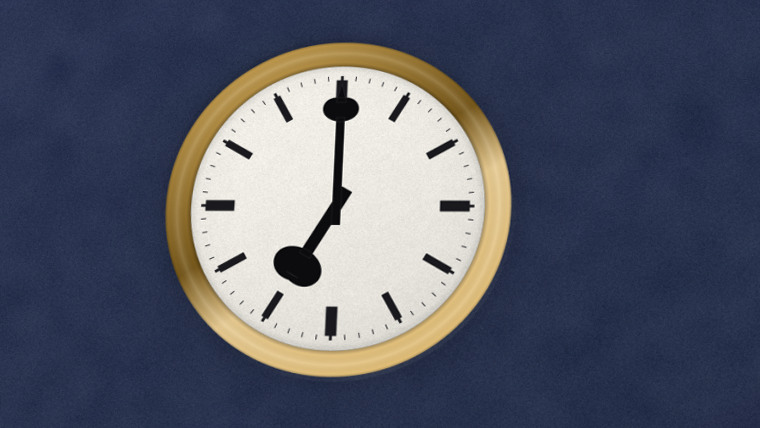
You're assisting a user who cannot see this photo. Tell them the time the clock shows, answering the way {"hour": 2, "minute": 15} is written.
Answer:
{"hour": 7, "minute": 0}
